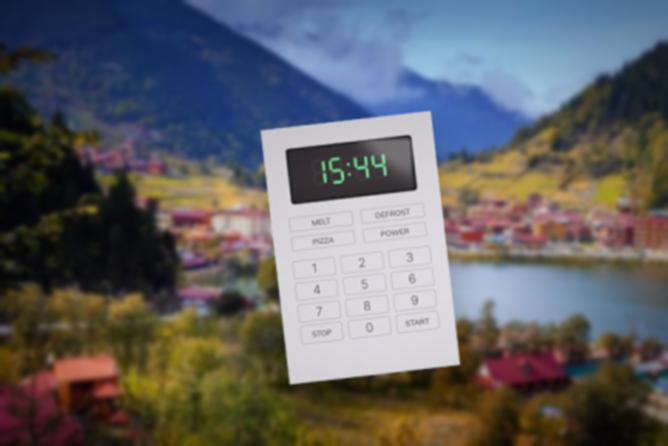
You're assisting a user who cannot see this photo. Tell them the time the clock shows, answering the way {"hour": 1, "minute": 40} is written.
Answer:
{"hour": 15, "minute": 44}
